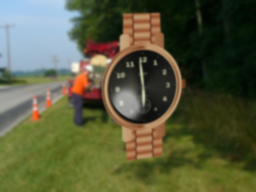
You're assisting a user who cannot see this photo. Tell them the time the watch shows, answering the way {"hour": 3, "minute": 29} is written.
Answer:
{"hour": 5, "minute": 59}
